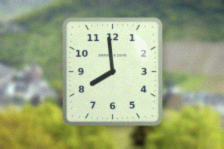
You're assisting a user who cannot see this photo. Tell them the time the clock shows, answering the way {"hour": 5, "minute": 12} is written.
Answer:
{"hour": 7, "minute": 59}
